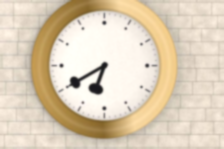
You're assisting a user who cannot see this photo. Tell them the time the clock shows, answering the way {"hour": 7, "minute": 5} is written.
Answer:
{"hour": 6, "minute": 40}
